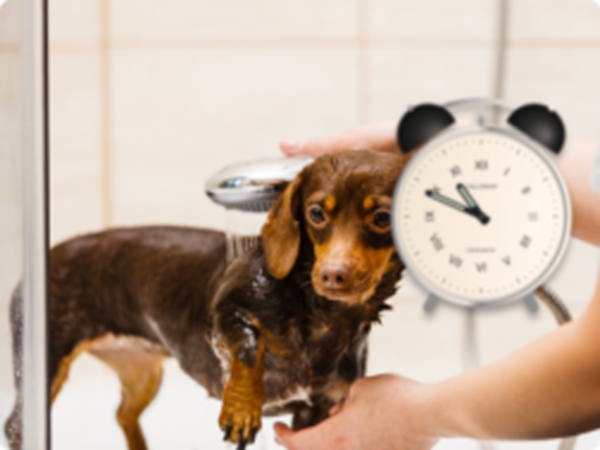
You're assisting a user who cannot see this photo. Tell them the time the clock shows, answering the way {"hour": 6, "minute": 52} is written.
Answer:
{"hour": 10, "minute": 49}
